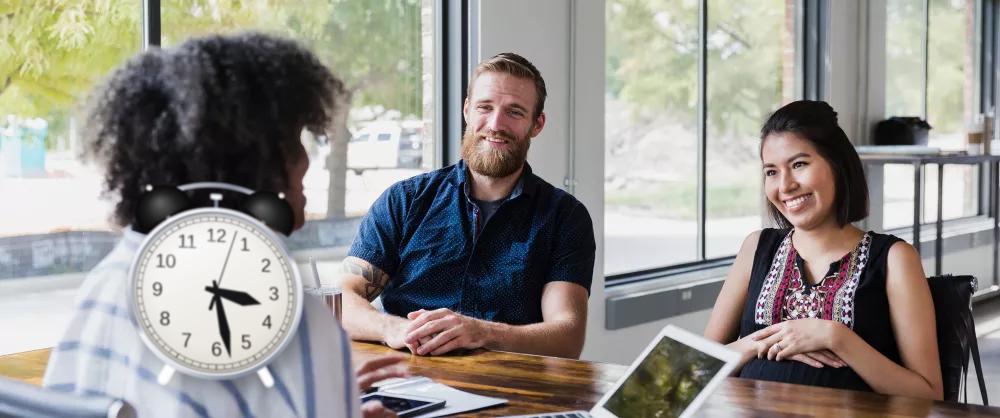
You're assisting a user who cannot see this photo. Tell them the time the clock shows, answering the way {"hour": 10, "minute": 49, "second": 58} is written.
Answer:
{"hour": 3, "minute": 28, "second": 3}
